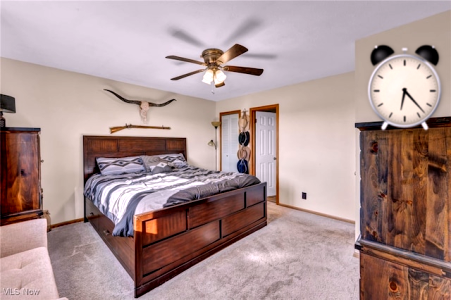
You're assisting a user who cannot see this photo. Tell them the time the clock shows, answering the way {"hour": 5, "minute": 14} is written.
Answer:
{"hour": 6, "minute": 23}
